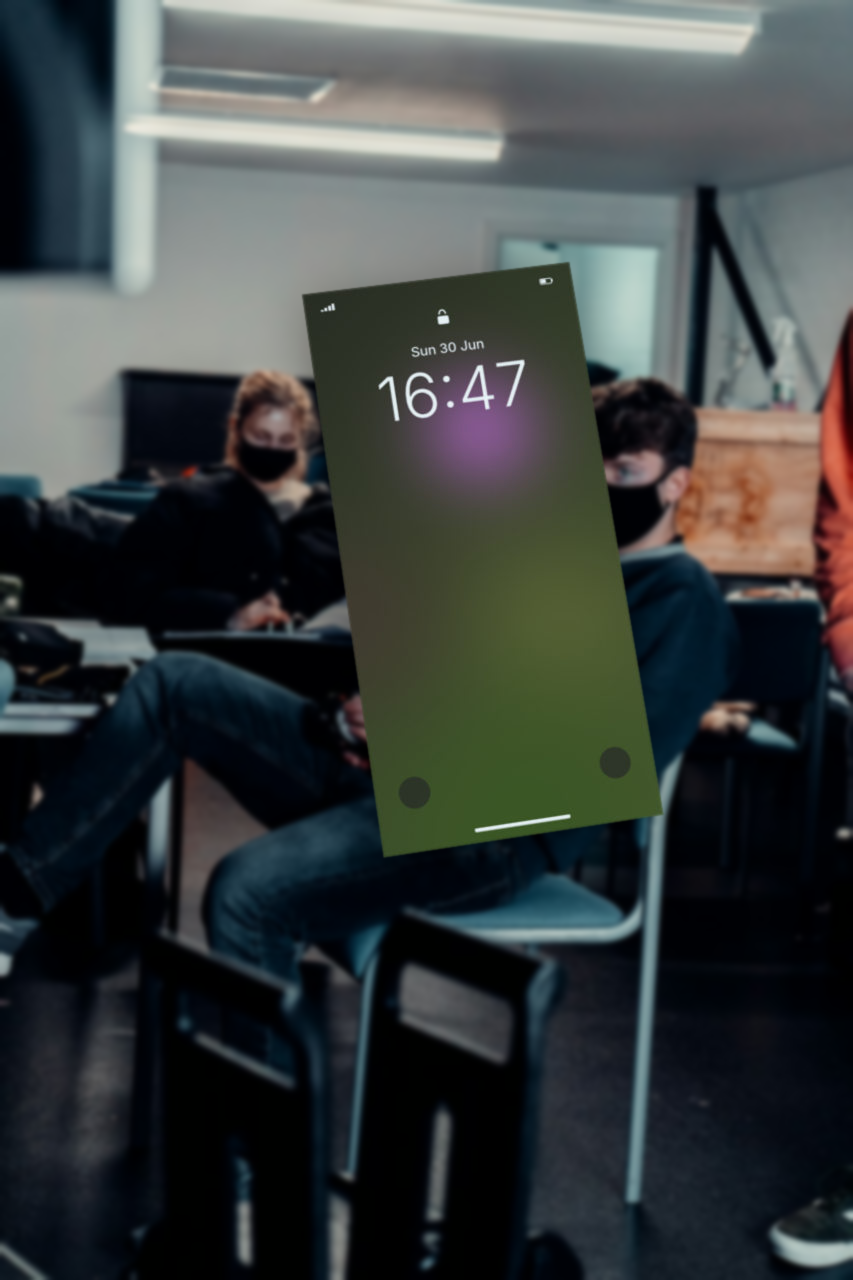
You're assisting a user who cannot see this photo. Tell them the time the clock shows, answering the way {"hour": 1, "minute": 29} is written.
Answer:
{"hour": 16, "minute": 47}
